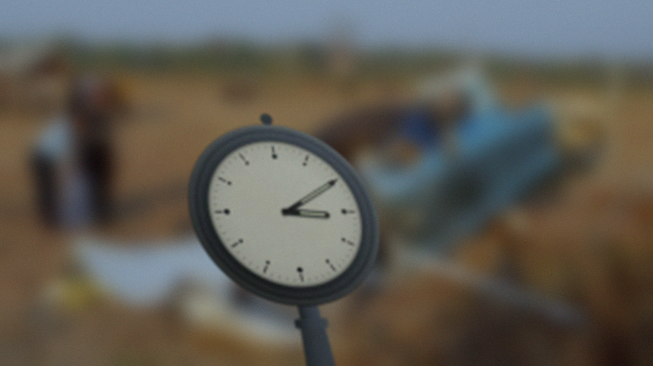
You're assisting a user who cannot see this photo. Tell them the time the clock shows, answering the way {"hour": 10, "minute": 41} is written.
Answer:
{"hour": 3, "minute": 10}
